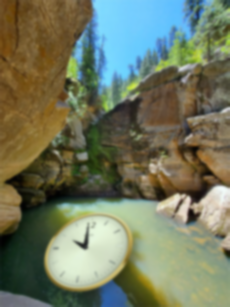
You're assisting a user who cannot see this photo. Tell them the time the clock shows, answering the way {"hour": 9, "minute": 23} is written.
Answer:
{"hour": 9, "minute": 59}
